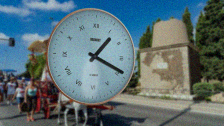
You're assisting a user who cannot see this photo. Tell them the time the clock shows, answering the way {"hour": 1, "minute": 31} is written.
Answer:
{"hour": 1, "minute": 19}
